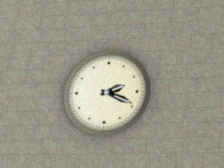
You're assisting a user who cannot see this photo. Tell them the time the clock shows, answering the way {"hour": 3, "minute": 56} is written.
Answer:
{"hour": 2, "minute": 19}
